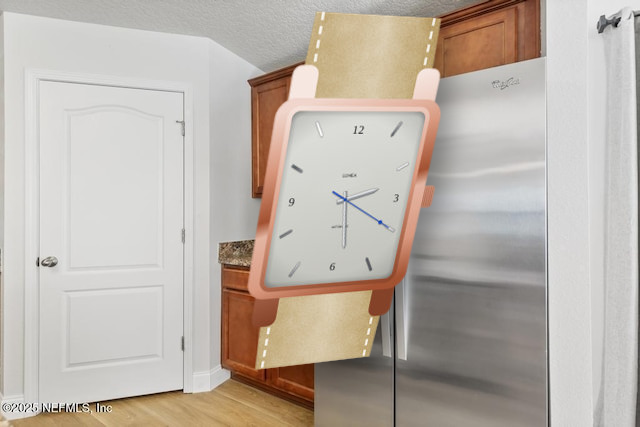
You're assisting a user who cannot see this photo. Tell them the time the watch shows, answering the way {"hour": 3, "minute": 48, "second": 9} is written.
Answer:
{"hour": 2, "minute": 28, "second": 20}
